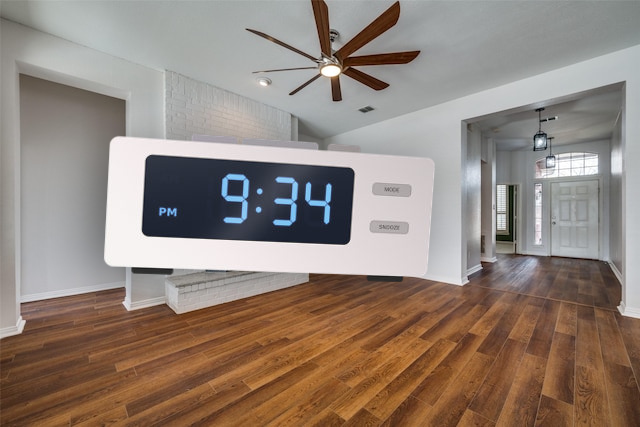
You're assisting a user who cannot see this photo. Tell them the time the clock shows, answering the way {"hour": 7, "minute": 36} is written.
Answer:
{"hour": 9, "minute": 34}
